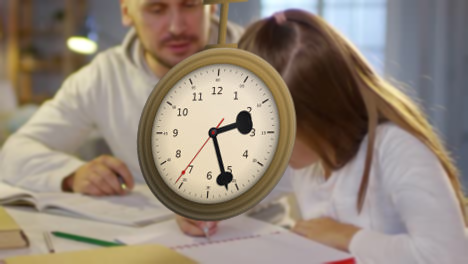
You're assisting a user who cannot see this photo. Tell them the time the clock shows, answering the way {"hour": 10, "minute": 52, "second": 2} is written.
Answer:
{"hour": 2, "minute": 26, "second": 36}
